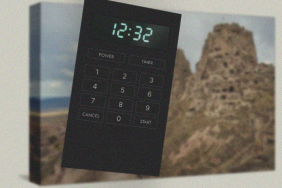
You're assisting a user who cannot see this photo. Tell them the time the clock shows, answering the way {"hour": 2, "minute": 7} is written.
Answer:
{"hour": 12, "minute": 32}
